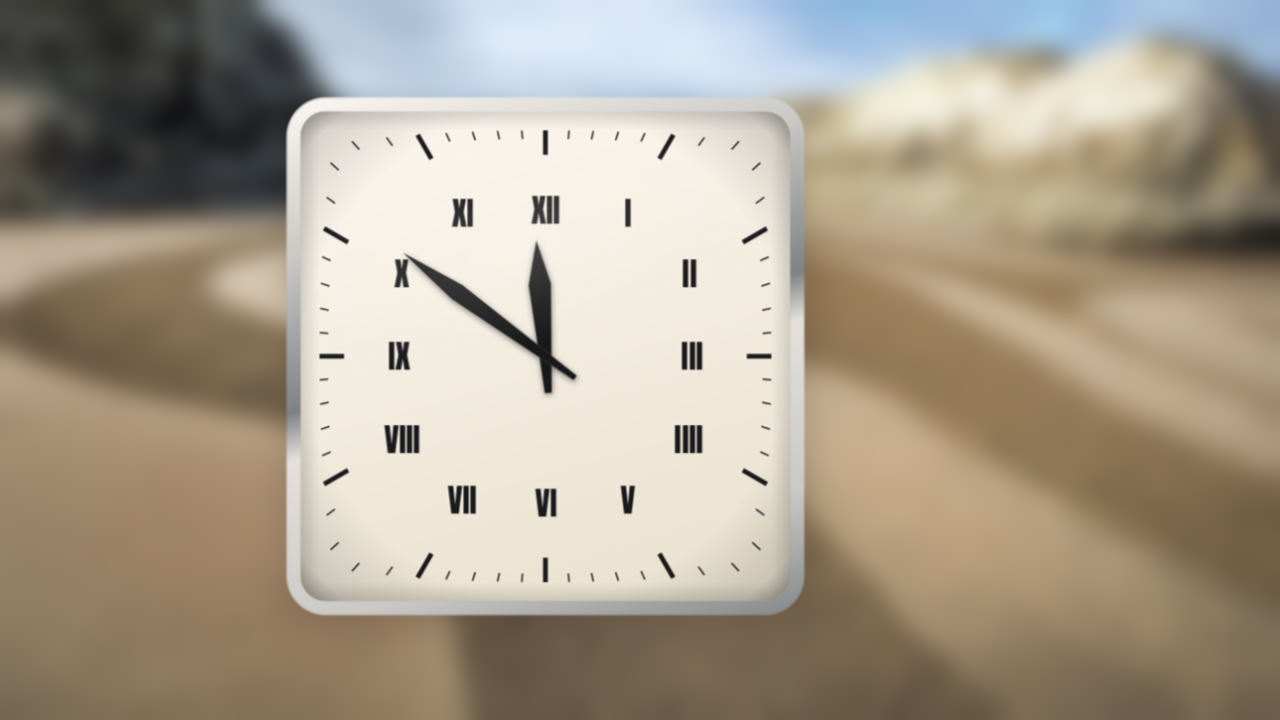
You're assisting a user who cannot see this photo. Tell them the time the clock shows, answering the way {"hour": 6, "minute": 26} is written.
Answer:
{"hour": 11, "minute": 51}
